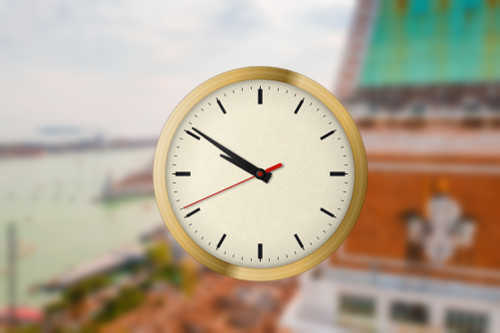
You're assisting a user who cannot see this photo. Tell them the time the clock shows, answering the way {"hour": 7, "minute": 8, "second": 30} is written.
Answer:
{"hour": 9, "minute": 50, "second": 41}
